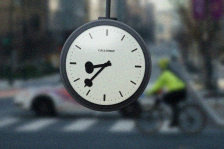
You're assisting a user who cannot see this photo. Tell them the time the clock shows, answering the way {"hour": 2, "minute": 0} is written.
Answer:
{"hour": 8, "minute": 37}
